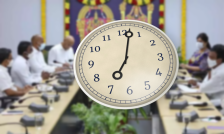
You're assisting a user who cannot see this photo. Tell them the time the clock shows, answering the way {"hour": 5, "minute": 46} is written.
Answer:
{"hour": 7, "minute": 2}
